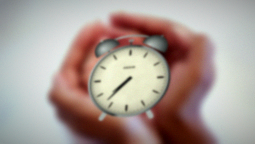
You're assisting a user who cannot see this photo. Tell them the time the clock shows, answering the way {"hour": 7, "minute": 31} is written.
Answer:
{"hour": 7, "minute": 37}
